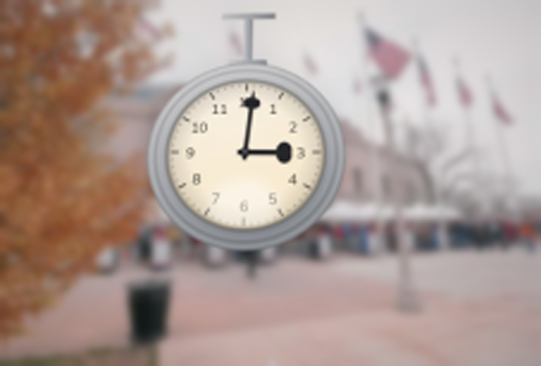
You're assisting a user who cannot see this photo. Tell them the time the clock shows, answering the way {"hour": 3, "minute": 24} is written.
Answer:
{"hour": 3, "minute": 1}
